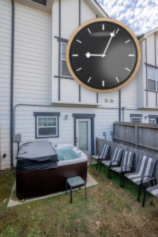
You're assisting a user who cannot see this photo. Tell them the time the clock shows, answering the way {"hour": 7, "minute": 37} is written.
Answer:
{"hour": 9, "minute": 4}
